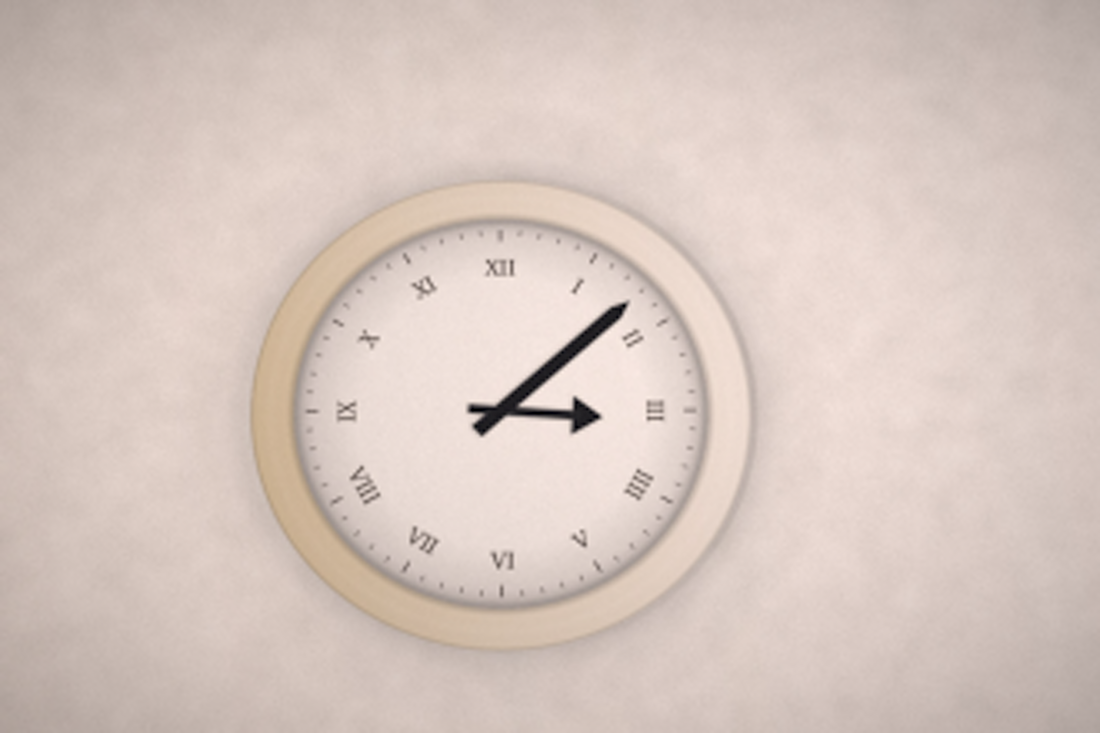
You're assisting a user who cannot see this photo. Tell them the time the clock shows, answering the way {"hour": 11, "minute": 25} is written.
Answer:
{"hour": 3, "minute": 8}
